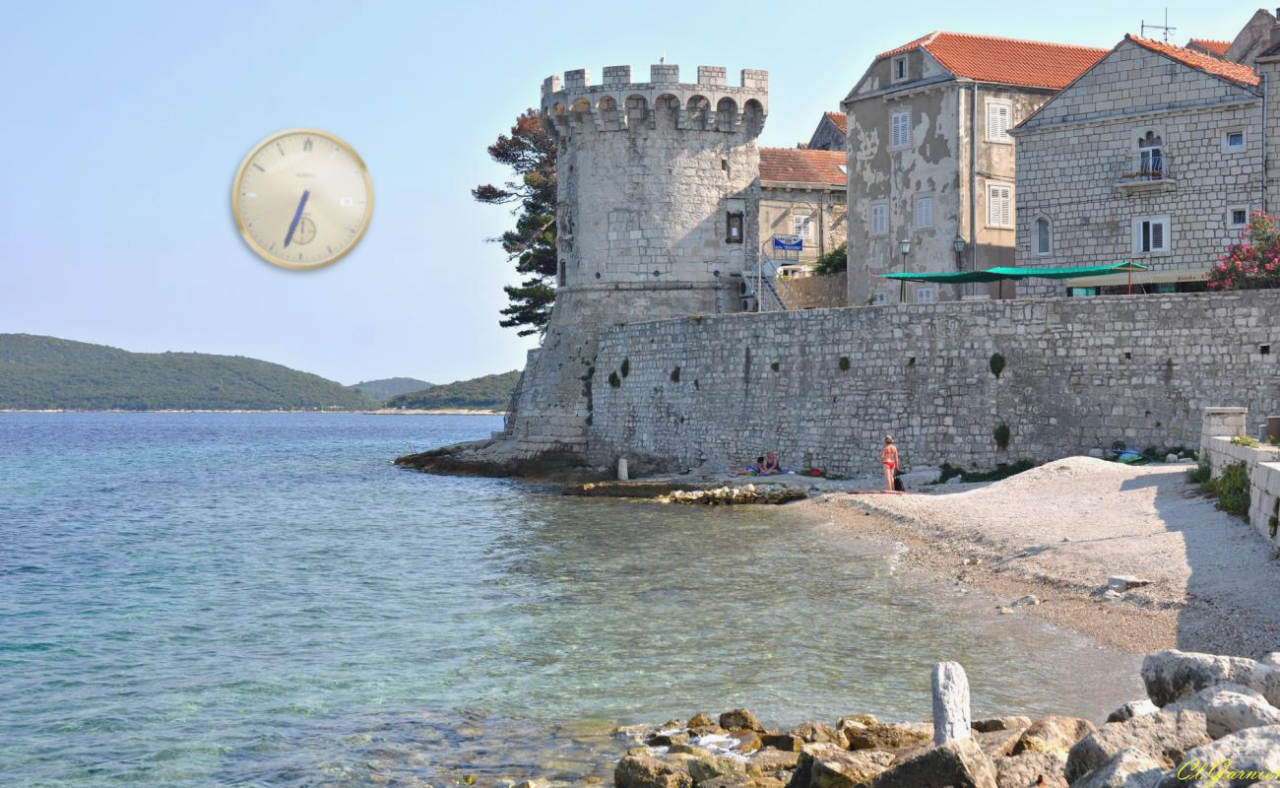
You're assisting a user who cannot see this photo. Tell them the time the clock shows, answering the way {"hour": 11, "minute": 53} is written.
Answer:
{"hour": 6, "minute": 33}
